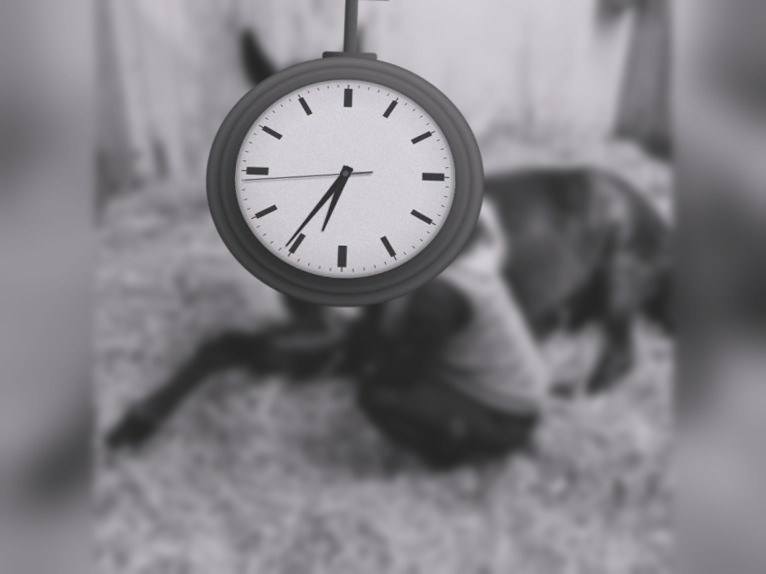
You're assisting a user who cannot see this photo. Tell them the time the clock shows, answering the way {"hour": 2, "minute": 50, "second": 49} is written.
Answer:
{"hour": 6, "minute": 35, "second": 44}
